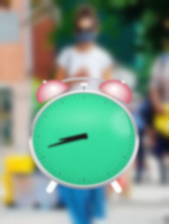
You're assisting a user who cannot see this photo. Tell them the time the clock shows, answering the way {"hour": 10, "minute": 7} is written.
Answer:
{"hour": 8, "minute": 42}
